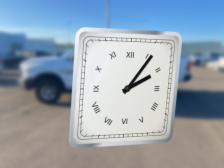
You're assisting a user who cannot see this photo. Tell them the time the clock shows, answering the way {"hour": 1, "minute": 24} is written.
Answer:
{"hour": 2, "minute": 6}
